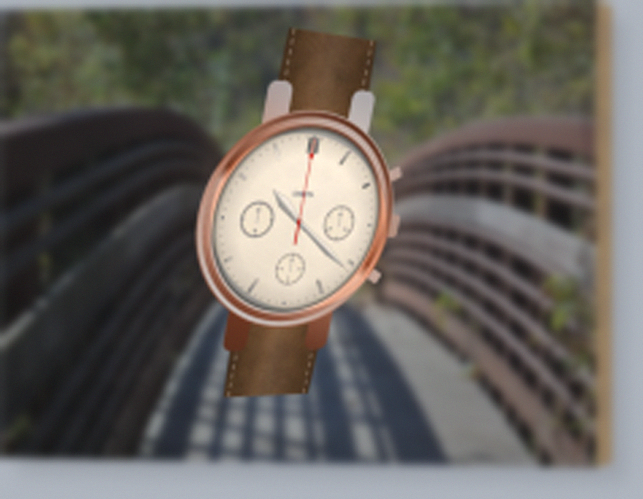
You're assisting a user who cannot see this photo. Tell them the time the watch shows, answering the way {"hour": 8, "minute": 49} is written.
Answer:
{"hour": 10, "minute": 21}
